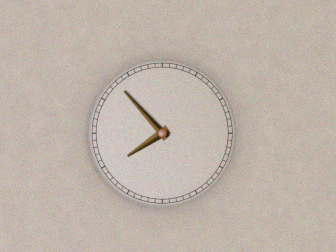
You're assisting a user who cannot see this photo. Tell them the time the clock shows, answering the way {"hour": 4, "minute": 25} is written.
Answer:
{"hour": 7, "minute": 53}
